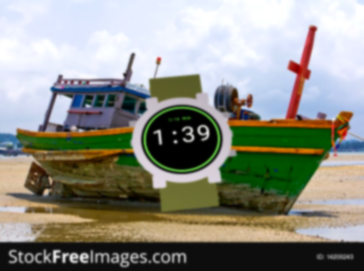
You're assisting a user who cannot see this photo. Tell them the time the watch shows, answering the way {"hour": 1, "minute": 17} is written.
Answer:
{"hour": 1, "minute": 39}
